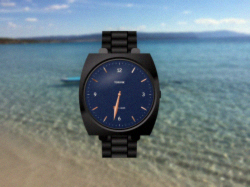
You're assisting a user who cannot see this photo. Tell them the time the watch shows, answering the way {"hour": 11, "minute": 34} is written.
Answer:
{"hour": 6, "minute": 32}
